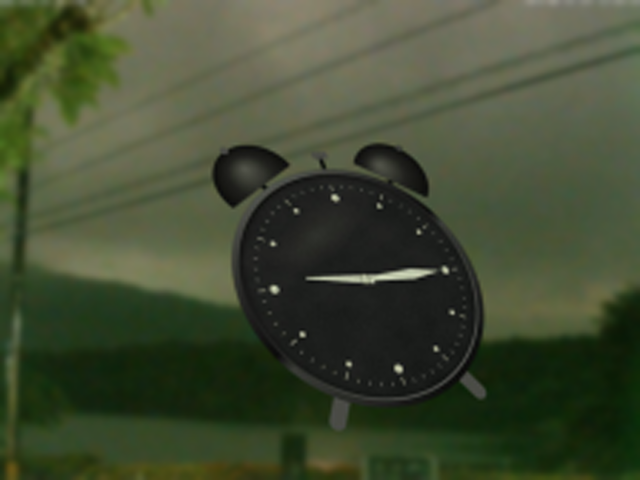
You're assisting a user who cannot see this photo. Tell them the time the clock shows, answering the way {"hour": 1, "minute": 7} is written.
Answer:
{"hour": 9, "minute": 15}
